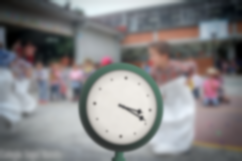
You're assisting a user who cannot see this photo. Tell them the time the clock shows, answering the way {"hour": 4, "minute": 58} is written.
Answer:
{"hour": 3, "minute": 19}
